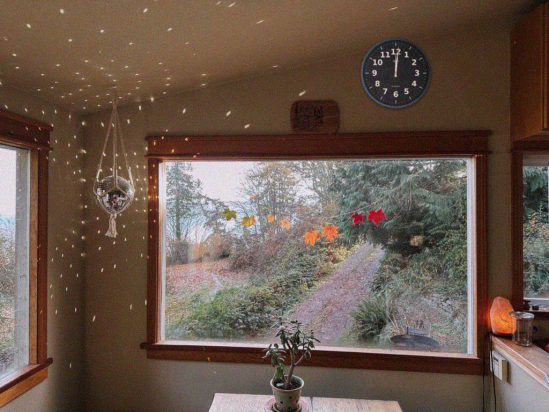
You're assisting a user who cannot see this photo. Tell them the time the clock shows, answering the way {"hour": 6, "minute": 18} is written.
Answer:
{"hour": 12, "minute": 1}
